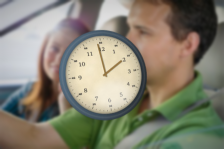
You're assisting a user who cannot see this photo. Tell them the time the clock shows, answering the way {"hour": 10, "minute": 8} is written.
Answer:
{"hour": 1, "minute": 59}
